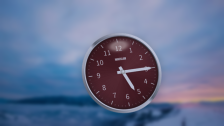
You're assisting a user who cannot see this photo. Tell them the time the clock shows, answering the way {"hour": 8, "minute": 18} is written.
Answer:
{"hour": 5, "minute": 15}
